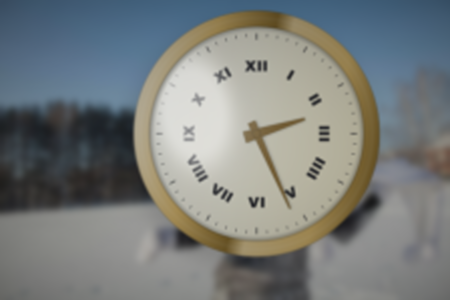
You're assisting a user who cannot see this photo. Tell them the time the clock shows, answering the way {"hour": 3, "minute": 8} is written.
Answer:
{"hour": 2, "minute": 26}
